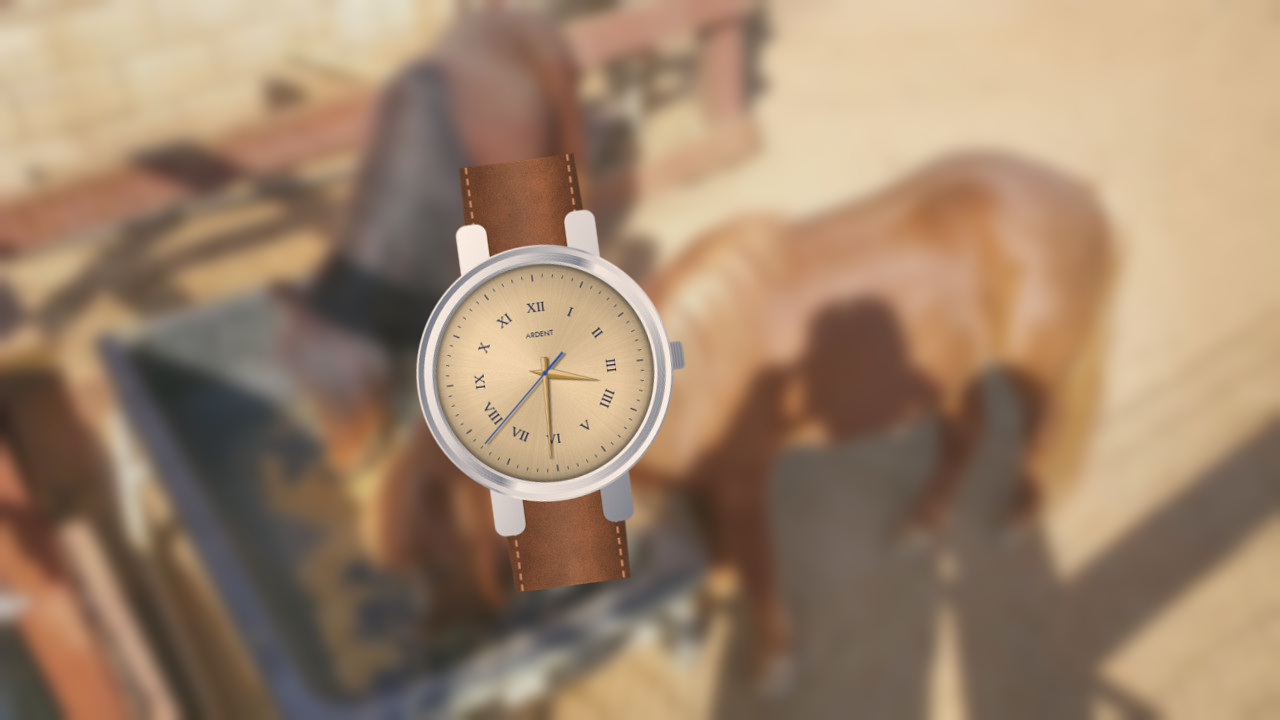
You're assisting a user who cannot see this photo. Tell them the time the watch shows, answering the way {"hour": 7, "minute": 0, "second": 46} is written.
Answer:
{"hour": 3, "minute": 30, "second": 38}
